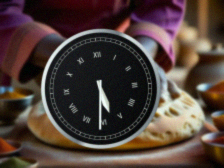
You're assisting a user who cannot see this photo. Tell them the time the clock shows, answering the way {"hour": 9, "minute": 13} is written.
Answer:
{"hour": 5, "minute": 31}
